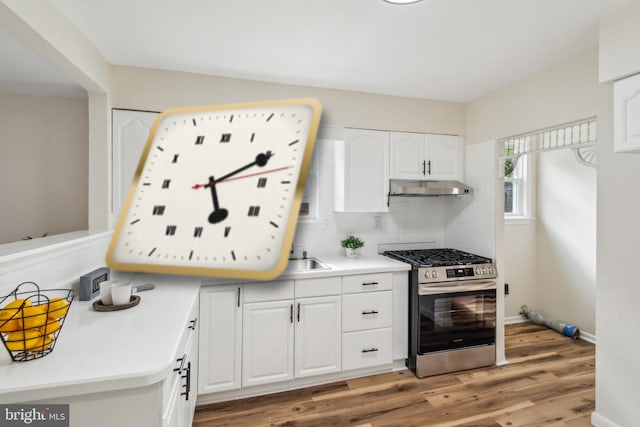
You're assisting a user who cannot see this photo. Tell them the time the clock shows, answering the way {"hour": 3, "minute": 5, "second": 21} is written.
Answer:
{"hour": 5, "minute": 10, "second": 13}
